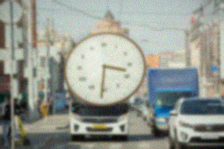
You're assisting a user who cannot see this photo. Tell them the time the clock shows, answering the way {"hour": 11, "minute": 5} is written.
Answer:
{"hour": 3, "minute": 31}
